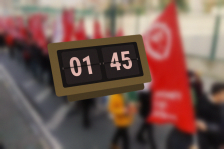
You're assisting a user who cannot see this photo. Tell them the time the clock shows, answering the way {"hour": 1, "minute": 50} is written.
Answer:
{"hour": 1, "minute": 45}
